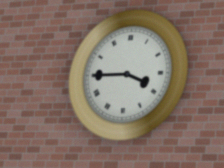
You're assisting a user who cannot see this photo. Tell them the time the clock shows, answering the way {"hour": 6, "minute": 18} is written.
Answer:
{"hour": 3, "minute": 45}
